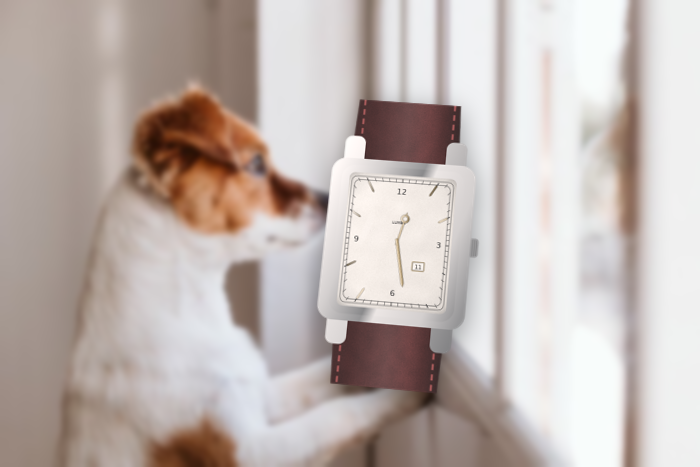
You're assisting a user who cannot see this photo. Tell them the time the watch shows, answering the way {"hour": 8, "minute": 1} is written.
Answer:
{"hour": 12, "minute": 28}
